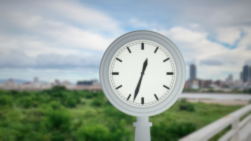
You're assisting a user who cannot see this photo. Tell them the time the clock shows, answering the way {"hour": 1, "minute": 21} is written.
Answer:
{"hour": 12, "minute": 33}
